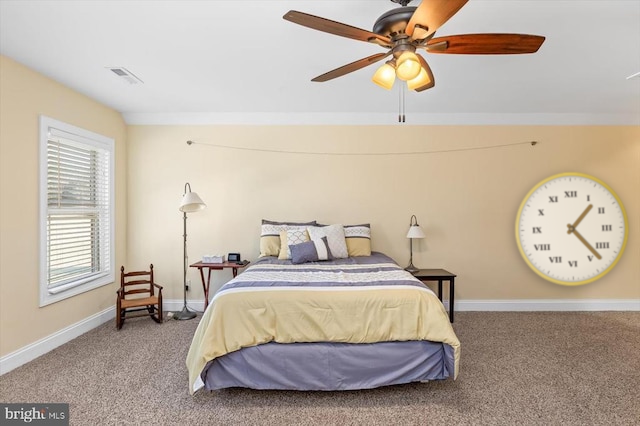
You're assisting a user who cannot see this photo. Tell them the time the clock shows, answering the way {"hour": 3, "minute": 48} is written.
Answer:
{"hour": 1, "minute": 23}
